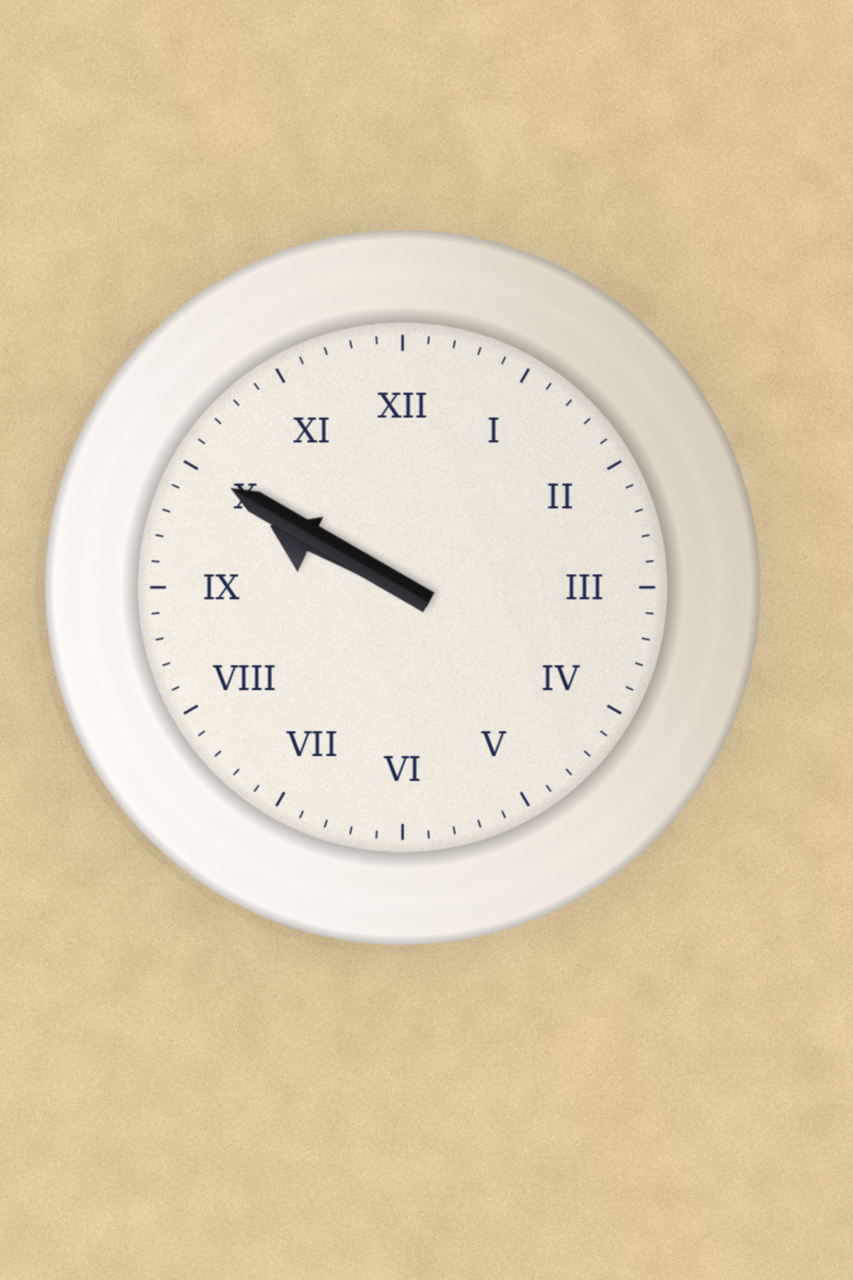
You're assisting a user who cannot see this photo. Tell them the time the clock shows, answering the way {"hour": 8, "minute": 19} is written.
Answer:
{"hour": 9, "minute": 50}
